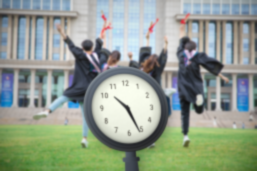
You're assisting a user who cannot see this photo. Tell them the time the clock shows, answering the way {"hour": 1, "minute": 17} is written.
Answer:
{"hour": 10, "minute": 26}
